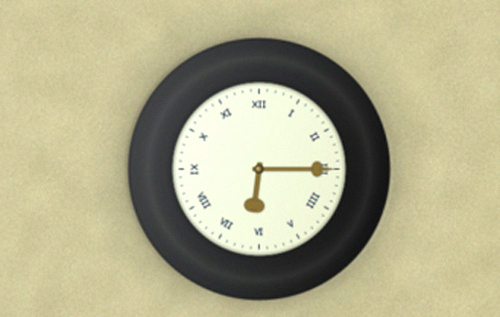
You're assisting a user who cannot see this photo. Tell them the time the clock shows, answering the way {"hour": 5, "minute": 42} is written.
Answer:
{"hour": 6, "minute": 15}
